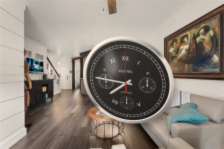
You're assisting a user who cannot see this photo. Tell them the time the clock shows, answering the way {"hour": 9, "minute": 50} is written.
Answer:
{"hour": 7, "minute": 46}
